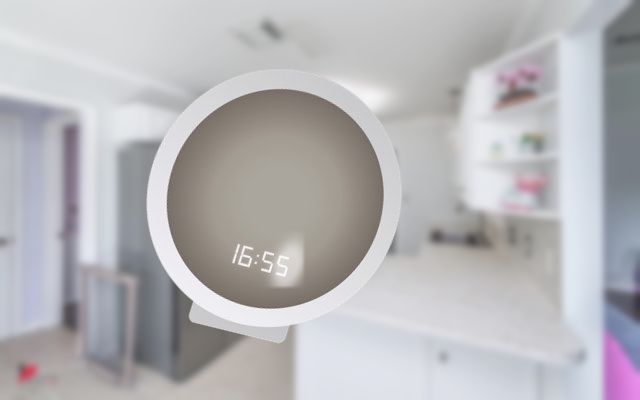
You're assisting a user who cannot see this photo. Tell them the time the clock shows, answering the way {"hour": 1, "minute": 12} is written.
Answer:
{"hour": 16, "minute": 55}
